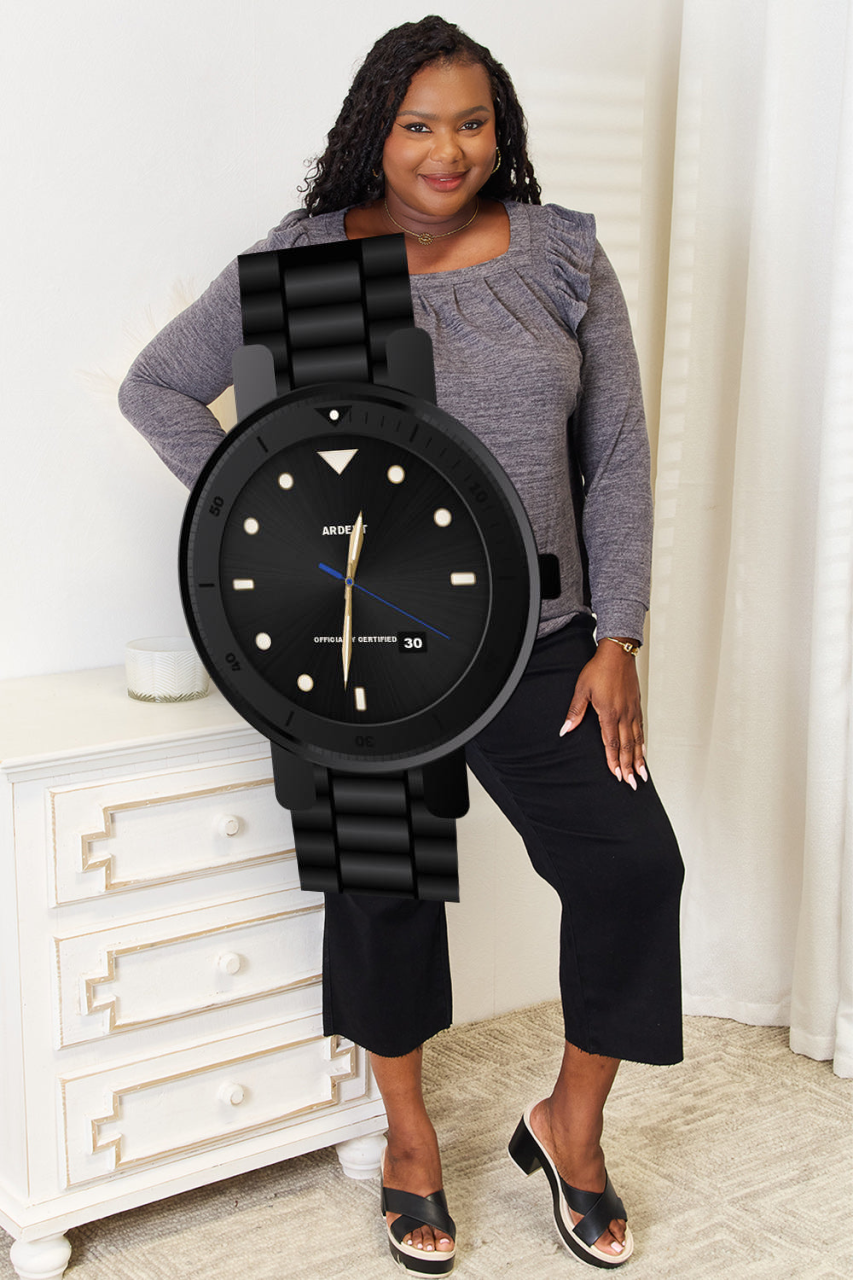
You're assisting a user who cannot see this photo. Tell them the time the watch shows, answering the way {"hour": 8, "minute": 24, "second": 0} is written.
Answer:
{"hour": 12, "minute": 31, "second": 20}
